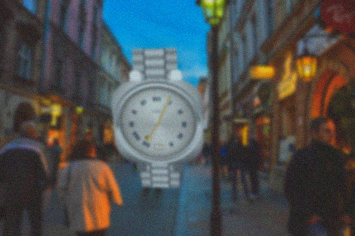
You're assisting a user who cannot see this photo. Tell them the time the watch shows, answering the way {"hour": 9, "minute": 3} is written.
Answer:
{"hour": 7, "minute": 4}
